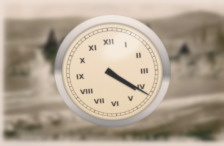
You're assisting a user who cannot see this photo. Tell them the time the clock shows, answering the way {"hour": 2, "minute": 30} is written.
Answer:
{"hour": 4, "minute": 21}
